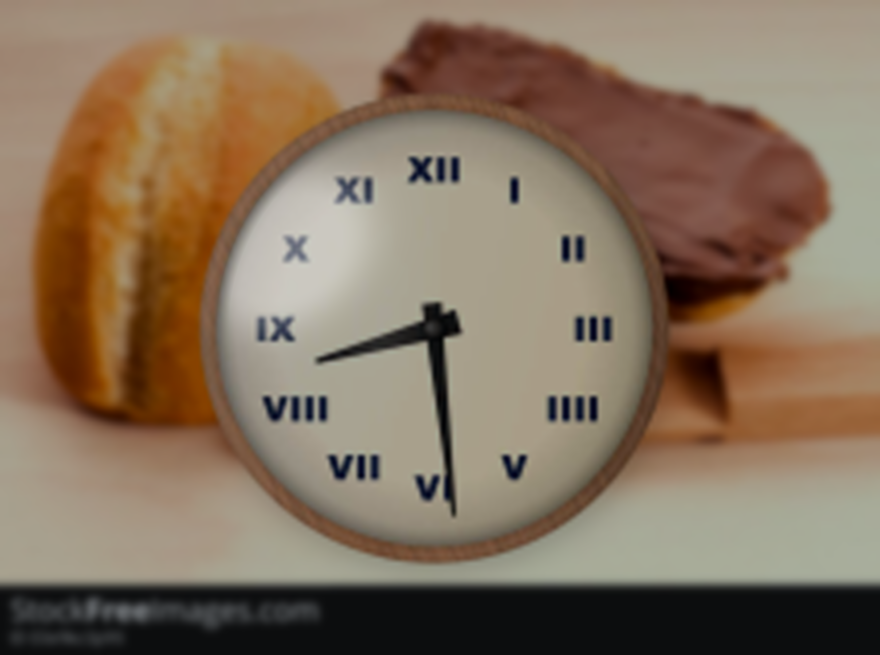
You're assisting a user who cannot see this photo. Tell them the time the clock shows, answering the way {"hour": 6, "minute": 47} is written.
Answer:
{"hour": 8, "minute": 29}
